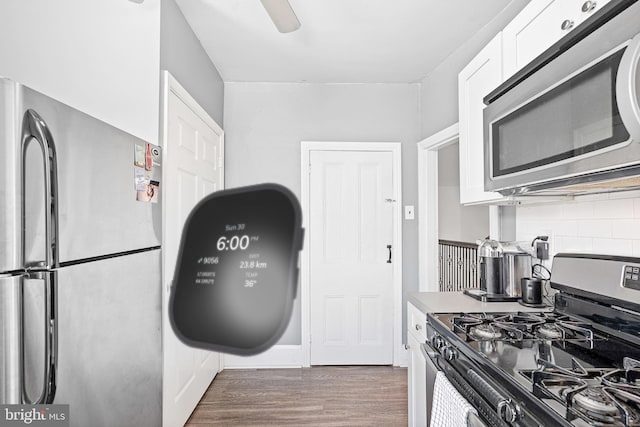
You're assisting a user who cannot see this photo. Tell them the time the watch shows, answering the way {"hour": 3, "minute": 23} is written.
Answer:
{"hour": 6, "minute": 0}
